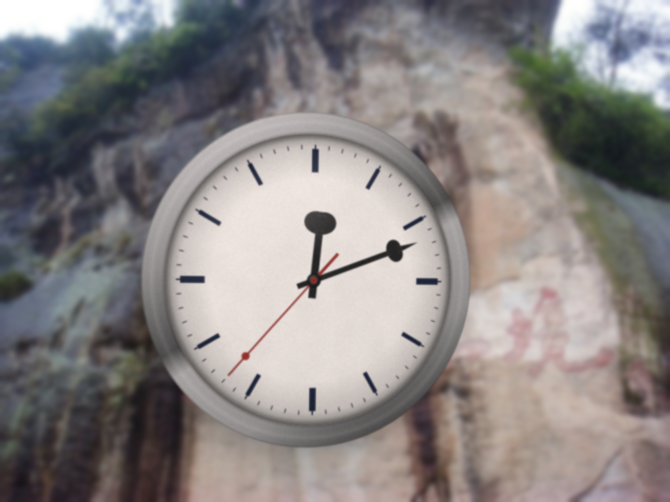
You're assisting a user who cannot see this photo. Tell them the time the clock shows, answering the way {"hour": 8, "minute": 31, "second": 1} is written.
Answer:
{"hour": 12, "minute": 11, "second": 37}
